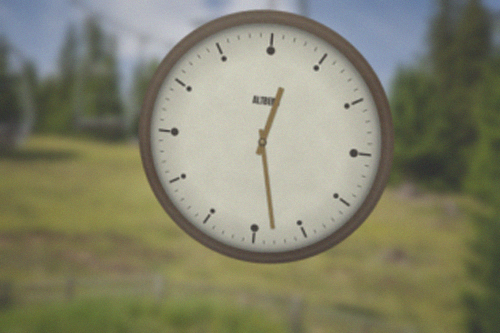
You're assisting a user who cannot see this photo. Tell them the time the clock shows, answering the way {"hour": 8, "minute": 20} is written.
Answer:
{"hour": 12, "minute": 28}
